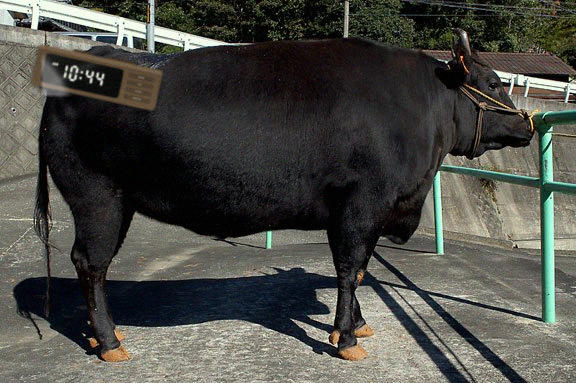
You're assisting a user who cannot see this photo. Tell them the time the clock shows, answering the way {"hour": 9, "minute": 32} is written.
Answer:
{"hour": 10, "minute": 44}
